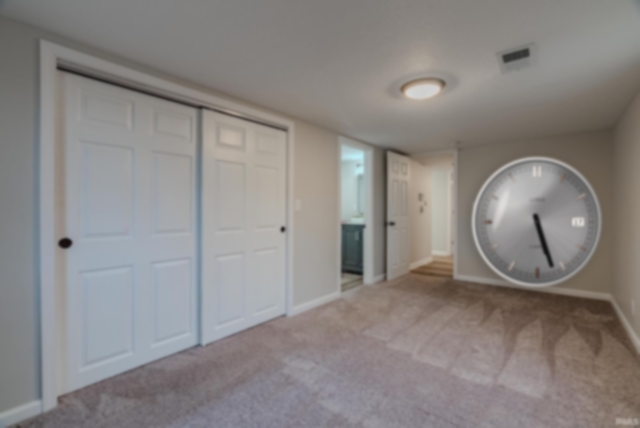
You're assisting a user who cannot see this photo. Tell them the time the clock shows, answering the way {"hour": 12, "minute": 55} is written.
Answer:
{"hour": 5, "minute": 27}
